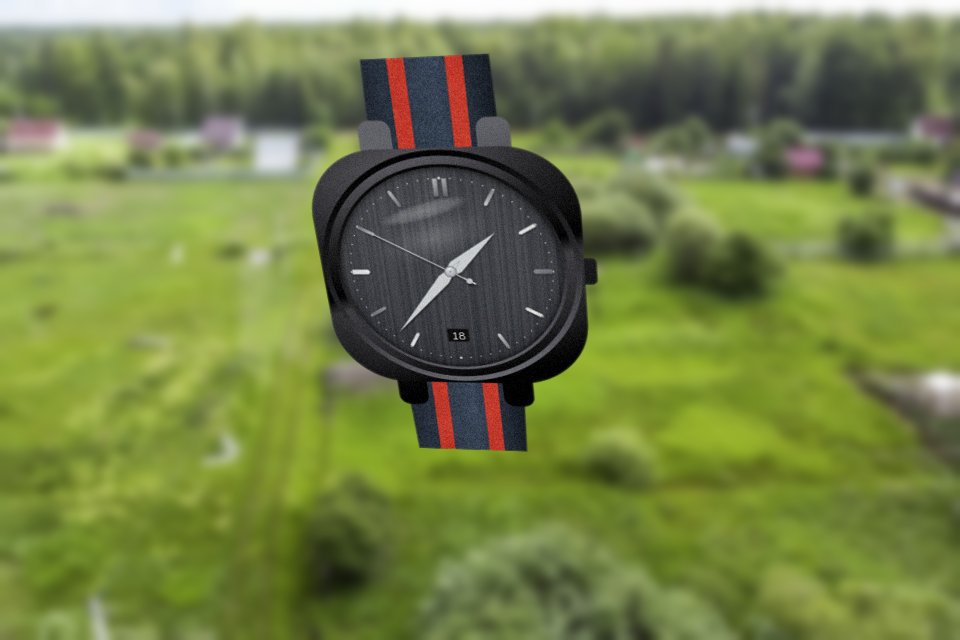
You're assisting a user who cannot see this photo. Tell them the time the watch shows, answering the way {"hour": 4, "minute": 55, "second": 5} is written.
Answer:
{"hour": 1, "minute": 36, "second": 50}
